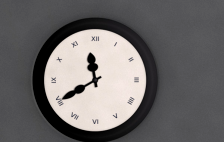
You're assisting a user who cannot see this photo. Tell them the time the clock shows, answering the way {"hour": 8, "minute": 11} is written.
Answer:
{"hour": 11, "minute": 40}
